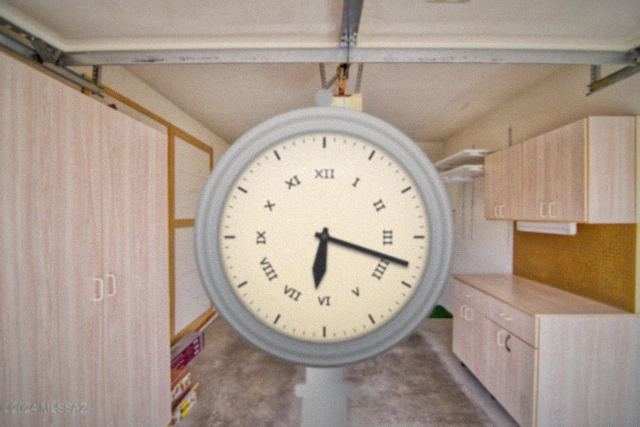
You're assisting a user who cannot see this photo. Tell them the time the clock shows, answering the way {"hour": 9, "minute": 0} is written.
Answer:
{"hour": 6, "minute": 18}
